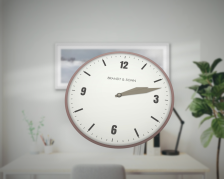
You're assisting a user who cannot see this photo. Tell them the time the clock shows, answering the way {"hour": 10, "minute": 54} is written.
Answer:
{"hour": 2, "minute": 12}
